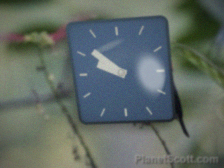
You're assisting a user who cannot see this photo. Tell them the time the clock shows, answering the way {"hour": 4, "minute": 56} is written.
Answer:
{"hour": 9, "minute": 52}
